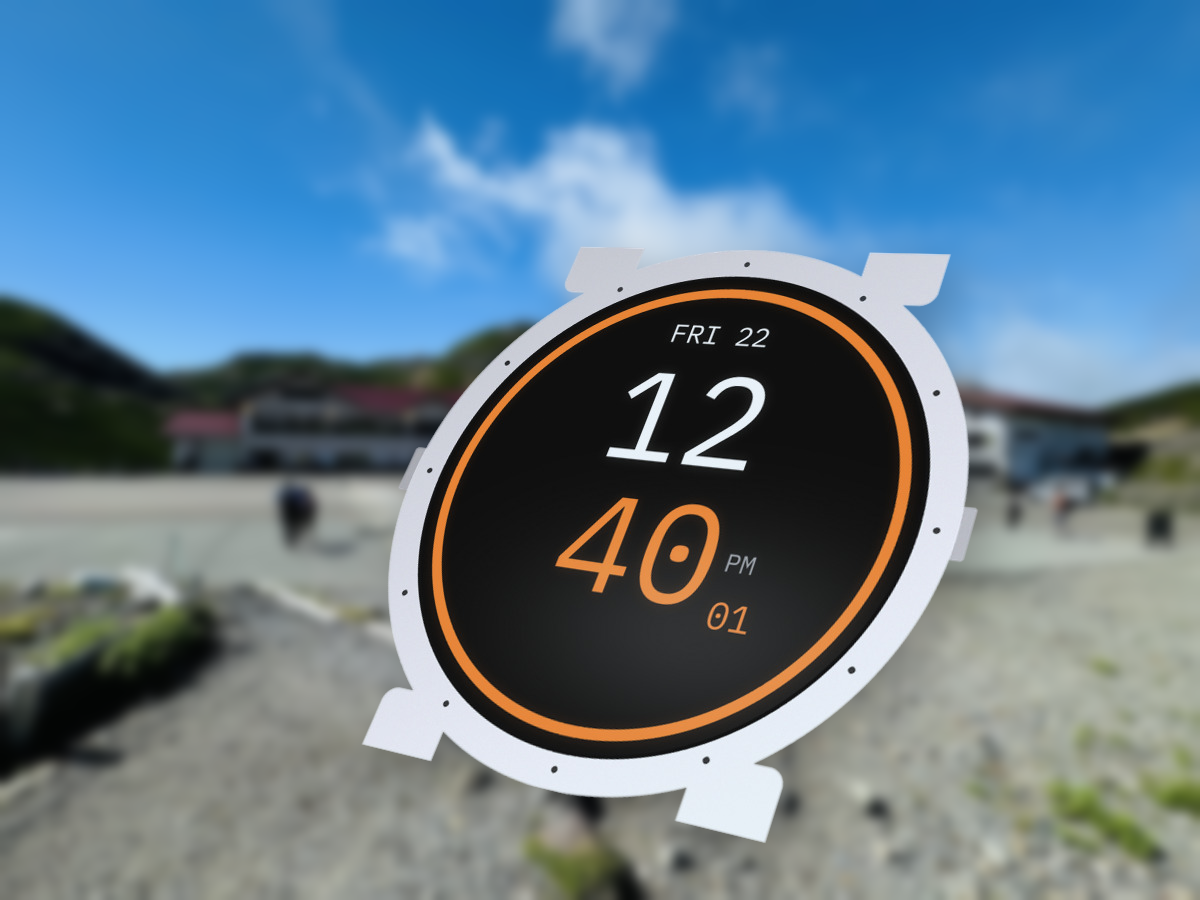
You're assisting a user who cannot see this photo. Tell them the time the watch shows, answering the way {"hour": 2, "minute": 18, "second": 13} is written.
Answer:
{"hour": 12, "minute": 40, "second": 1}
